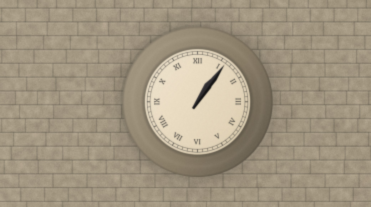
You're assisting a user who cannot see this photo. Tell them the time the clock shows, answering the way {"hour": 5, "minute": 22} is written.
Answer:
{"hour": 1, "minute": 6}
